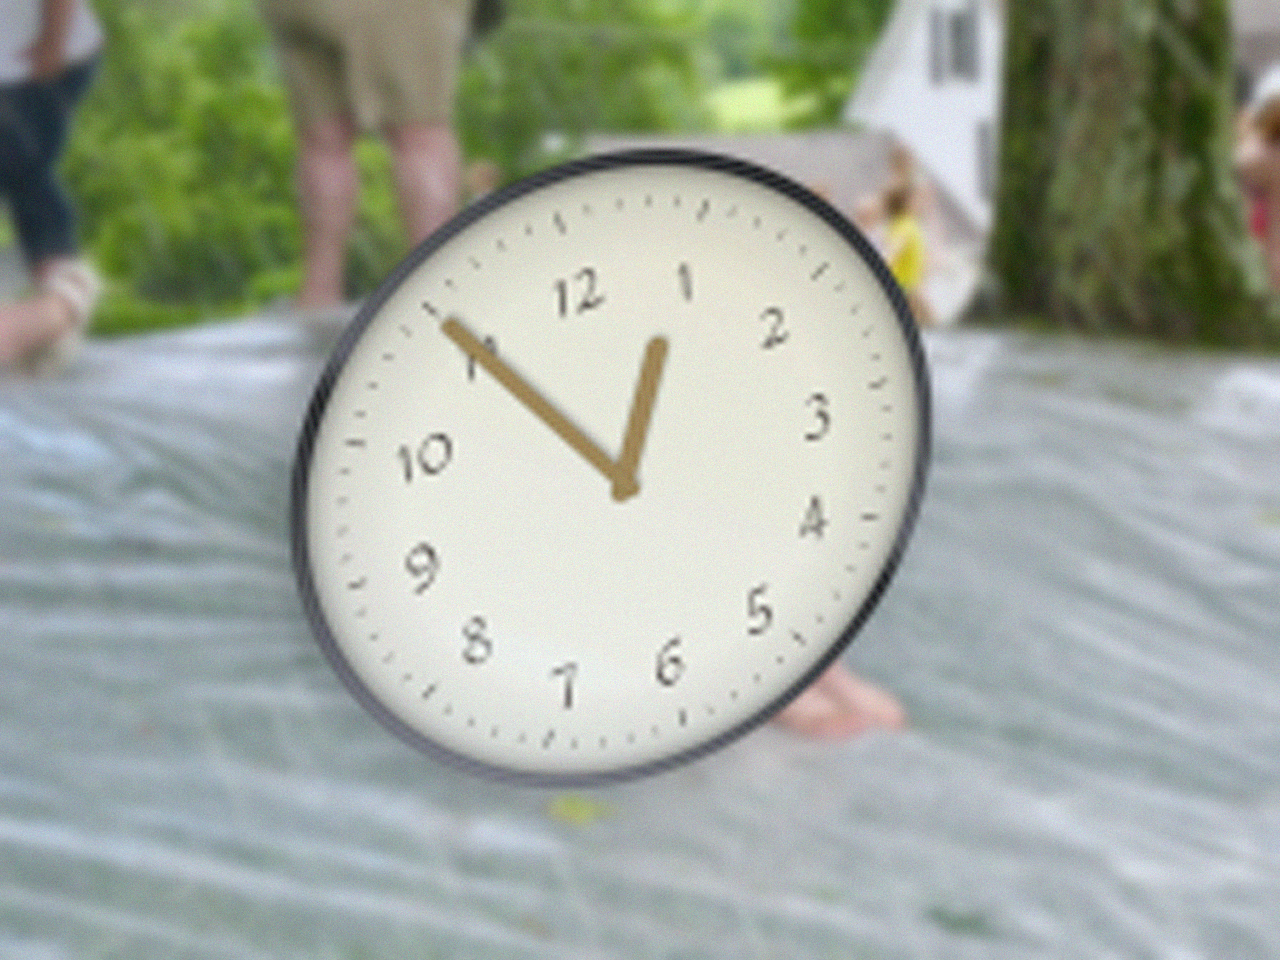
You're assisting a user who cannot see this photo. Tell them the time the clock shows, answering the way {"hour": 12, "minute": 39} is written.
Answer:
{"hour": 12, "minute": 55}
